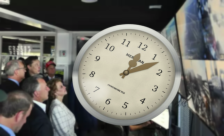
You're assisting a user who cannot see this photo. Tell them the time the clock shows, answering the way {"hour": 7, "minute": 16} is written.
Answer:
{"hour": 12, "minute": 7}
